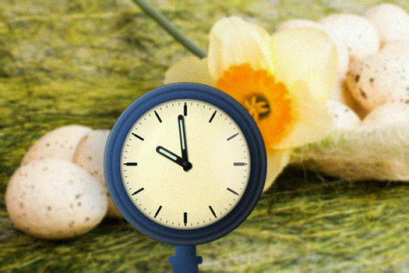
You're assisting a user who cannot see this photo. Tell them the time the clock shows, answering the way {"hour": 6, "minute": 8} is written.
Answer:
{"hour": 9, "minute": 59}
